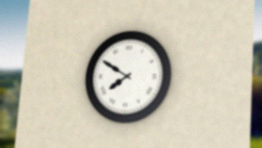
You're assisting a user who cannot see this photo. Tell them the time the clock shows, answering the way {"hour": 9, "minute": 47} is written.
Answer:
{"hour": 7, "minute": 50}
